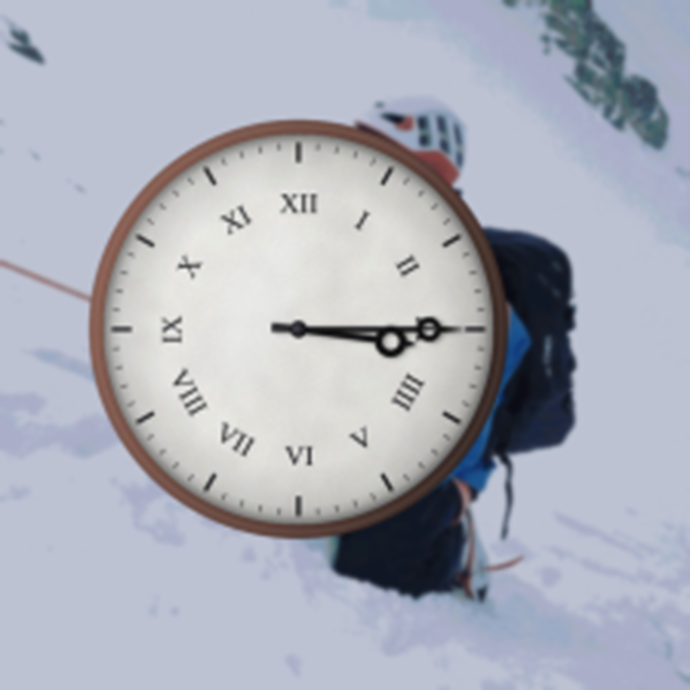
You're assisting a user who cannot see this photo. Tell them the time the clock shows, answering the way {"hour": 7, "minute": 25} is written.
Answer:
{"hour": 3, "minute": 15}
